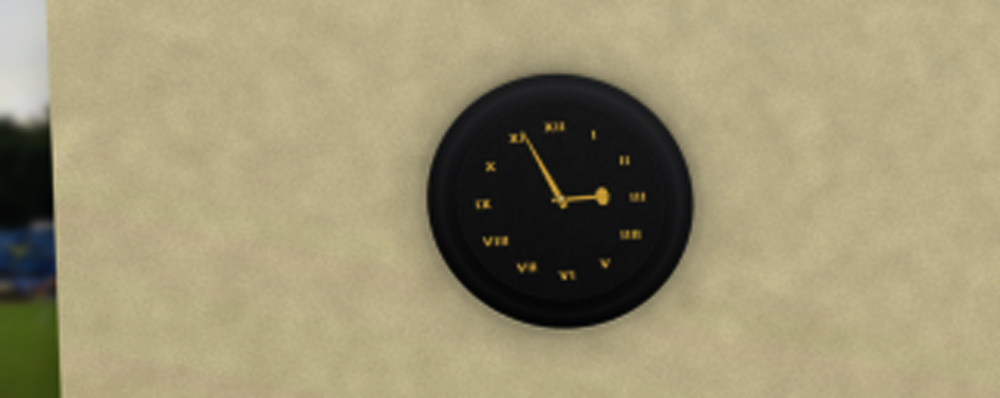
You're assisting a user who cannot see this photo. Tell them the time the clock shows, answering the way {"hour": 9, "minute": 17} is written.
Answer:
{"hour": 2, "minute": 56}
